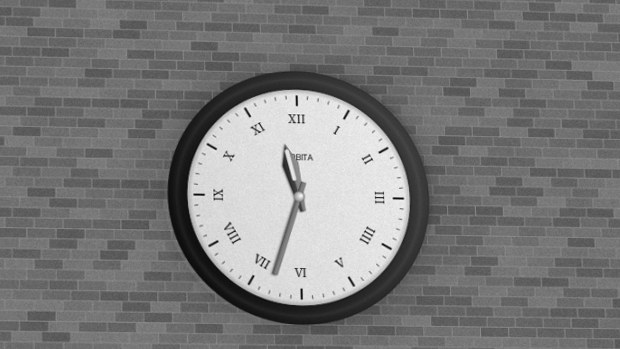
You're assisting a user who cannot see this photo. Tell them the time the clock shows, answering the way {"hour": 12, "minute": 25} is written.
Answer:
{"hour": 11, "minute": 33}
